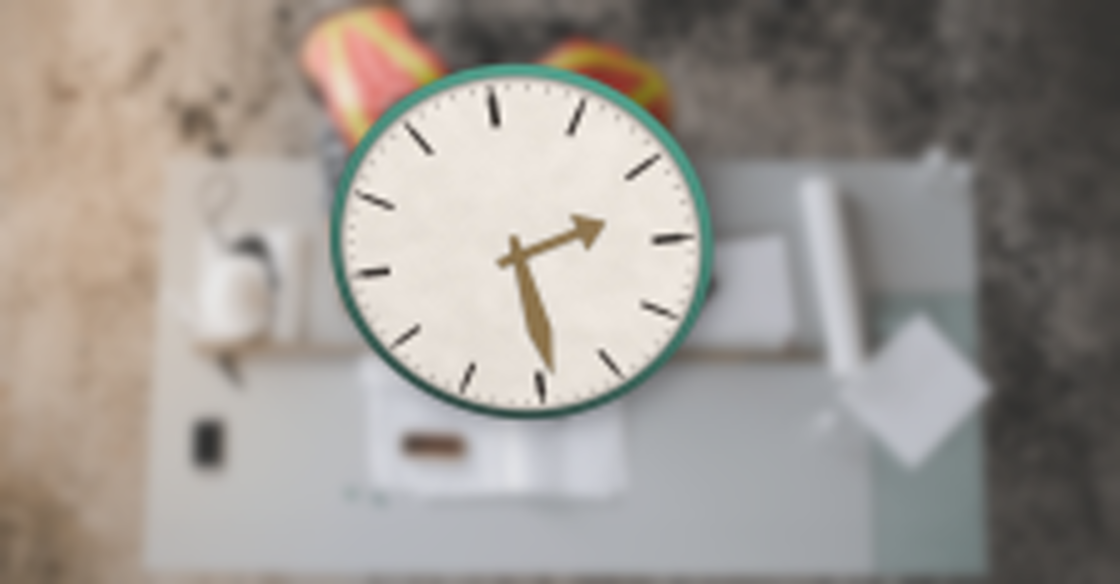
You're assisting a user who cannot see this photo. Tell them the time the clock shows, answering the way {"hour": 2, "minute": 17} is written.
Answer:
{"hour": 2, "minute": 29}
